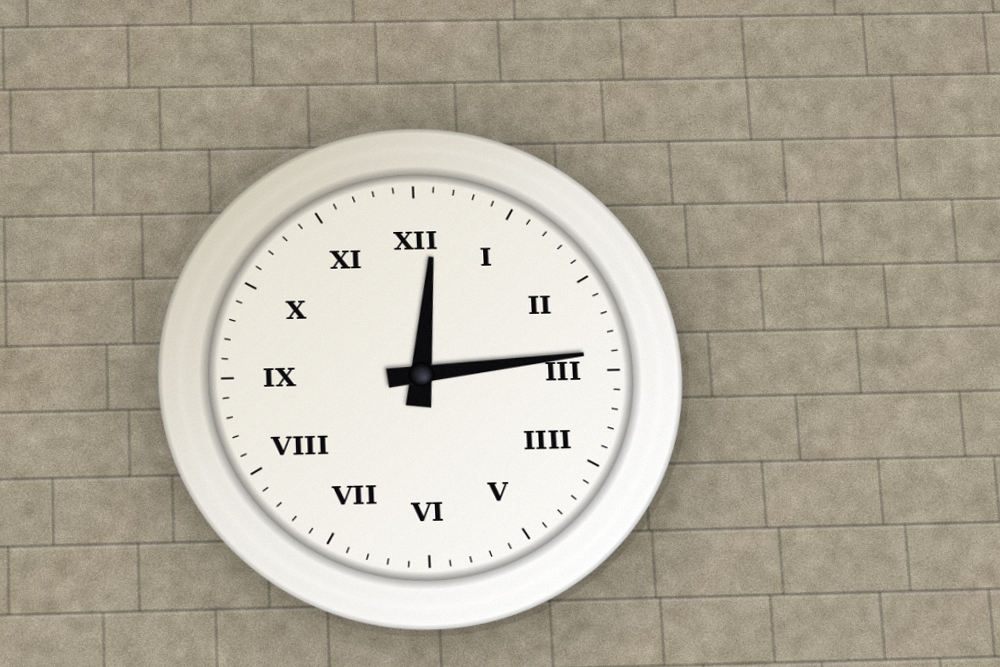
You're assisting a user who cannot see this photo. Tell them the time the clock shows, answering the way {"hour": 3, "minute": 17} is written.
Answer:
{"hour": 12, "minute": 14}
